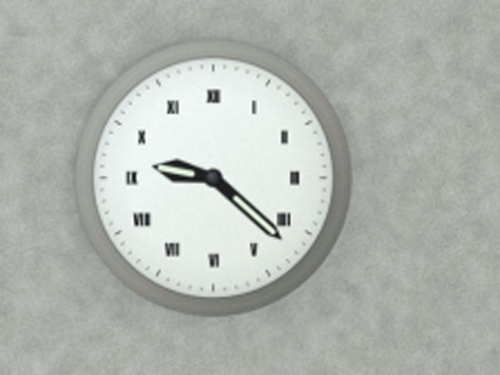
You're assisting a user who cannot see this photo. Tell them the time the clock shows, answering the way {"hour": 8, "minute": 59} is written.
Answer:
{"hour": 9, "minute": 22}
